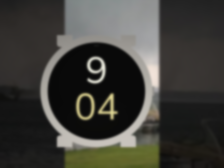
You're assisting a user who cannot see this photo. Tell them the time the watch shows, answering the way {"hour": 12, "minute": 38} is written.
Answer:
{"hour": 9, "minute": 4}
